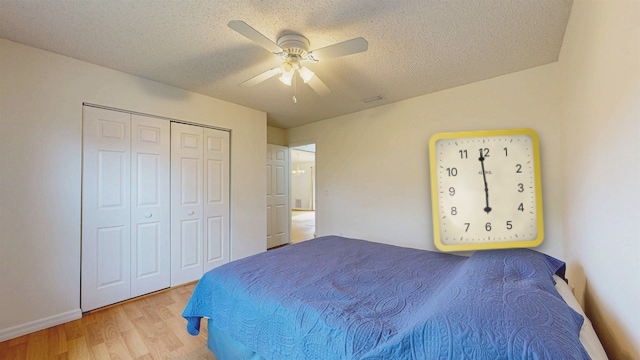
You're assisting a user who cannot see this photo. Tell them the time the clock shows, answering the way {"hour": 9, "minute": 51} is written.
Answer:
{"hour": 5, "minute": 59}
